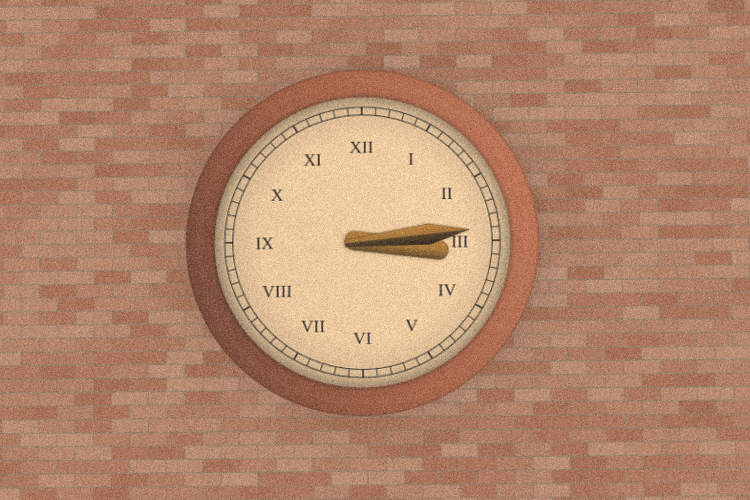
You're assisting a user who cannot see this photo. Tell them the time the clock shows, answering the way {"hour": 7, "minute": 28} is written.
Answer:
{"hour": 3, "minute": 14}
